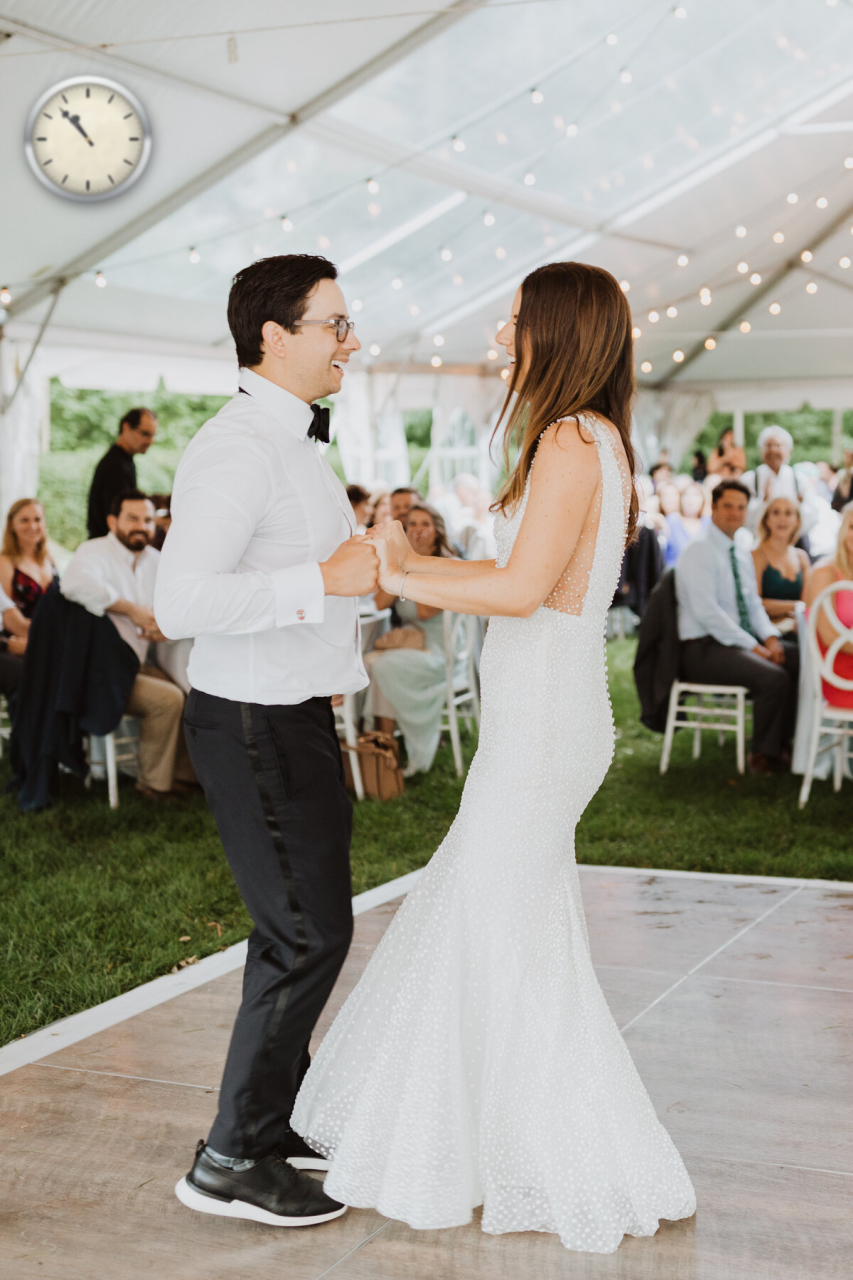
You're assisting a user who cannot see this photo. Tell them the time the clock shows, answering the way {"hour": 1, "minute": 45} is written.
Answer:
{"hour": 10, "minute": 53}
